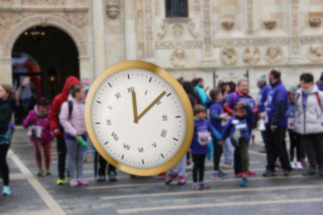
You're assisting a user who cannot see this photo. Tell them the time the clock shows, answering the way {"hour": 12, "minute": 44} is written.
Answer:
{"hour": 12, "minute": 9}
